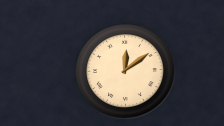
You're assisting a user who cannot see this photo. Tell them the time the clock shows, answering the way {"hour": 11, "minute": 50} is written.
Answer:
{"hour": 12, "minute": 9}
